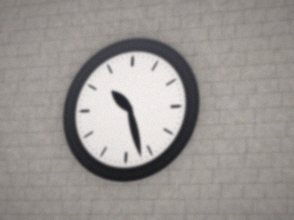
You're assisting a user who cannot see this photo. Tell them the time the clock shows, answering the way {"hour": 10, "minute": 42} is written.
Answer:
{"hour": 10, "minute": 27}
